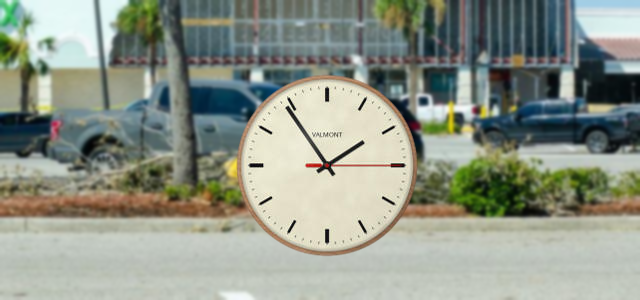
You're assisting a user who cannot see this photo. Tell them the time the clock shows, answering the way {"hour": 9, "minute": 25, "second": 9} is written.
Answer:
{"hour": 1, "minute": 54, "second": 15}
